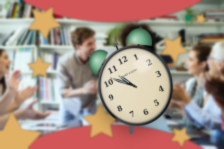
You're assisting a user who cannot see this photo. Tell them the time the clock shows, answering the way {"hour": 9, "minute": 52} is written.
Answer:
{"hour": 10, "minute": 52}
